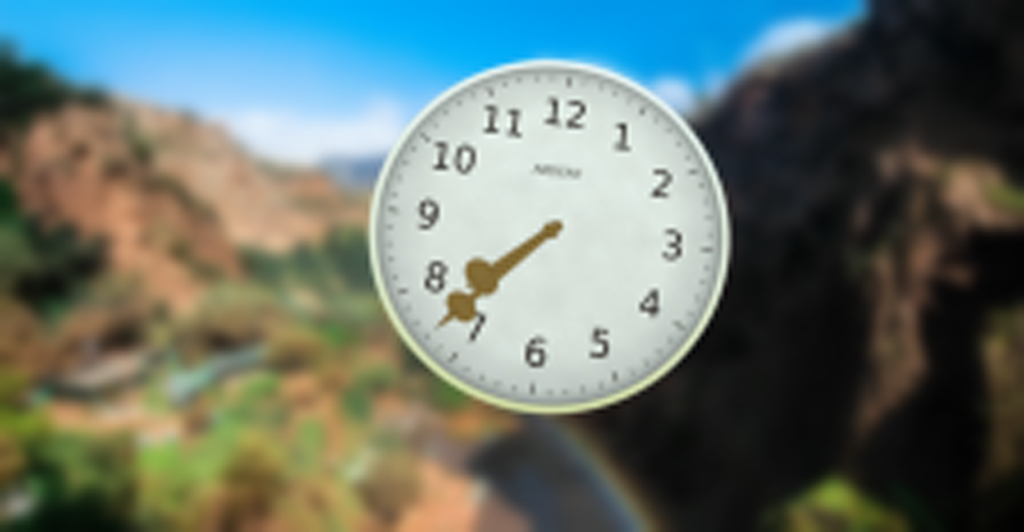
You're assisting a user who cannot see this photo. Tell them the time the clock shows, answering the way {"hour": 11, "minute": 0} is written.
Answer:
{"hour": 7, "minute": 37}
